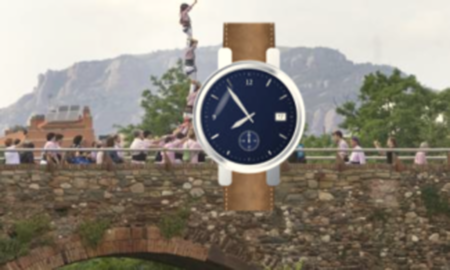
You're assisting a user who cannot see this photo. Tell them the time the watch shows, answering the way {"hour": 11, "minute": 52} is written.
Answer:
{"hour": 7, "minute": 54}
